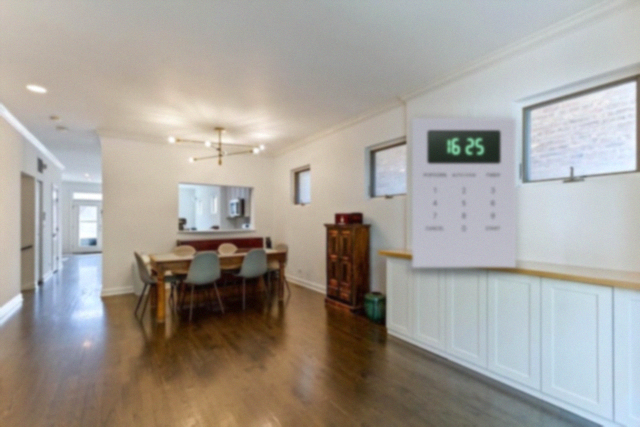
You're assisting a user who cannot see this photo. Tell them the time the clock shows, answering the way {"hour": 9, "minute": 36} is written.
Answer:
{"hour": 16, "minute": 25}
